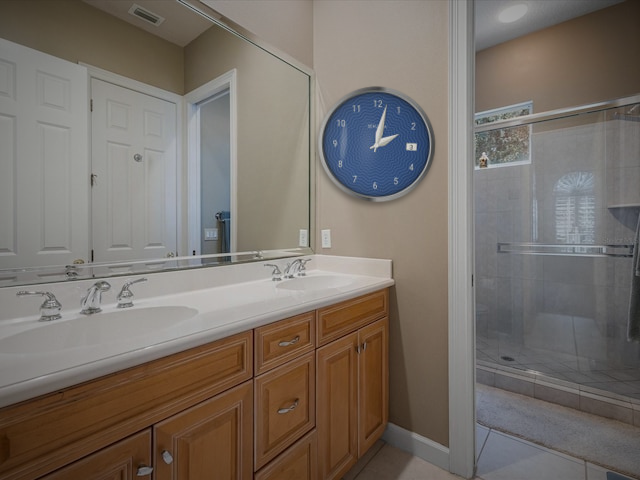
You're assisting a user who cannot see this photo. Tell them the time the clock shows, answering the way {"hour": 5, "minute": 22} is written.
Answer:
{"hour": 2, "minute": 2}
